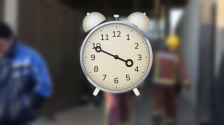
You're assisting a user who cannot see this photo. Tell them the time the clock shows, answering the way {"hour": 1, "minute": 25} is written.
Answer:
{"hour": 3, "minute": 49}
